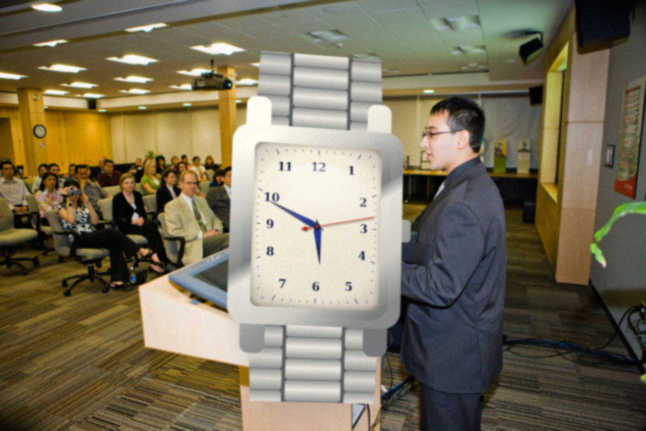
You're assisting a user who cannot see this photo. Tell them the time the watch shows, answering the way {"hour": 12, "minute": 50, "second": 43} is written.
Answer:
{"hour": 5, "minute": 49, "second": 13}
